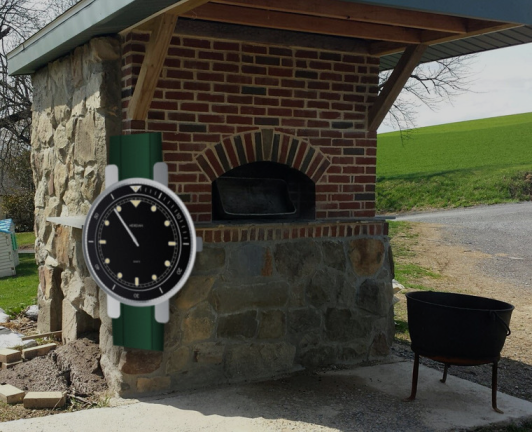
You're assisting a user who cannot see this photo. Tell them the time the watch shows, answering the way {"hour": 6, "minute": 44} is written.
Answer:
{"hour": 10, "minute": 54}
